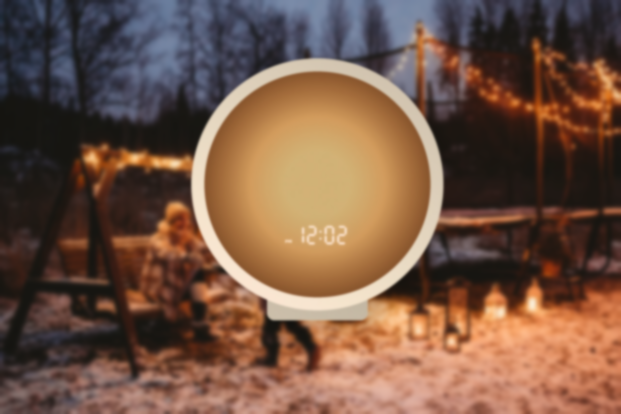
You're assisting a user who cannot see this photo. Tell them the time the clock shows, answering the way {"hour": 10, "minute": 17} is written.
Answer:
{"hour": 12, "minute": 2}
